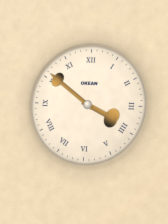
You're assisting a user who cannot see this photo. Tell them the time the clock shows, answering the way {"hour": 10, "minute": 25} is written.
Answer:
{"hour": 3, "minute": 51}
